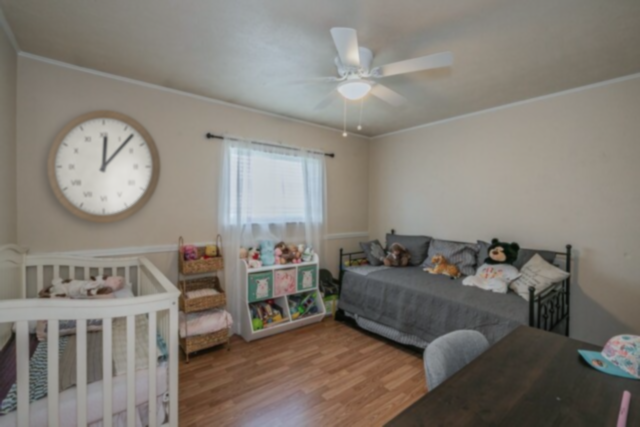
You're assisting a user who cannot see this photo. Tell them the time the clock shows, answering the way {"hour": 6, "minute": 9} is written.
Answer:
{"hour": 12, "minute": 7}
